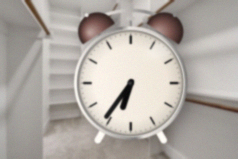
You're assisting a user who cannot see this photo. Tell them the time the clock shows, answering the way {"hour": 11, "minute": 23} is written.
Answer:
{"hour": 6, "minute": 36}
